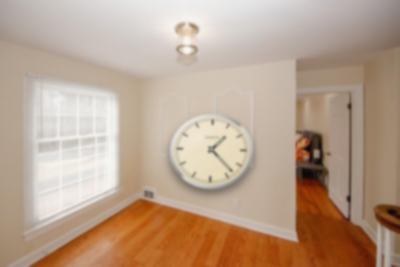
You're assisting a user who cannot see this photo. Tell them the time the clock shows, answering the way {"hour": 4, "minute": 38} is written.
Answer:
{"hour": 1, "minute": 23}
